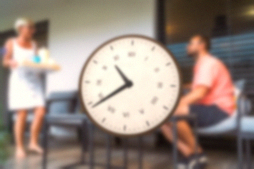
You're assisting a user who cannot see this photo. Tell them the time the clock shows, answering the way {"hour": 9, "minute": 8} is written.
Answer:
{"hour": 10, "minute": 39}
